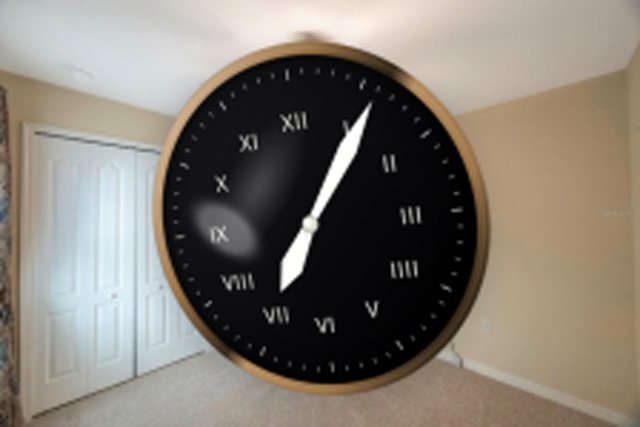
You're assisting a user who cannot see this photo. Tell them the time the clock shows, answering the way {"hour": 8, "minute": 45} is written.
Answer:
{"hour": 7, "minute": 6}
